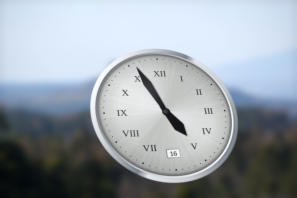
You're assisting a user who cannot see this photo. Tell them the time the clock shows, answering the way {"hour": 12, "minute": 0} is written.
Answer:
{"hour": 4, "minute": 56}
